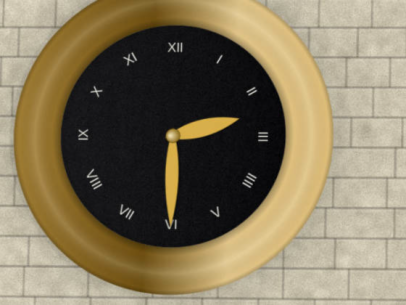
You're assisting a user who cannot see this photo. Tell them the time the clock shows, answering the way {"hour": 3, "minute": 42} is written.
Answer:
{"hour": 2, "minute": 30}
